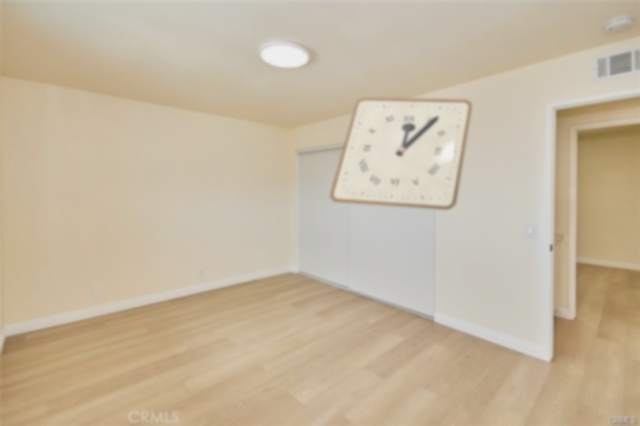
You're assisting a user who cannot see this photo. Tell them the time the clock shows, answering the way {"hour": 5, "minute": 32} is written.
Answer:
{"hour": 12, "minute": 6}
